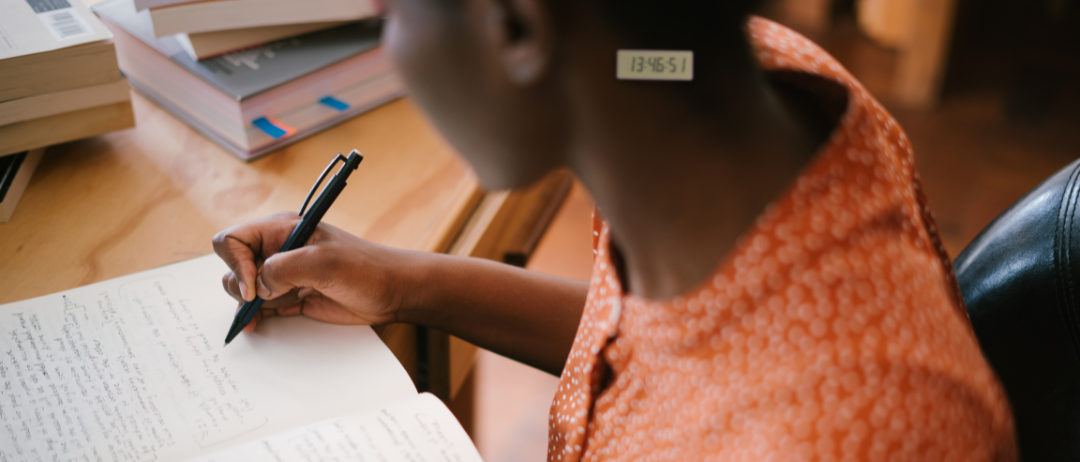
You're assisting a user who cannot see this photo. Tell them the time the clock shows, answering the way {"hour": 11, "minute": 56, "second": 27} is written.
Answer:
{"hour": 13, "minute": 46, "second": 51}
